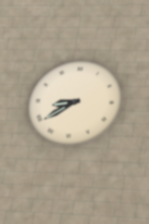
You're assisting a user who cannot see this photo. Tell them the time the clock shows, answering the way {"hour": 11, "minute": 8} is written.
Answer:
{"hour": 8, "minute": 39}
